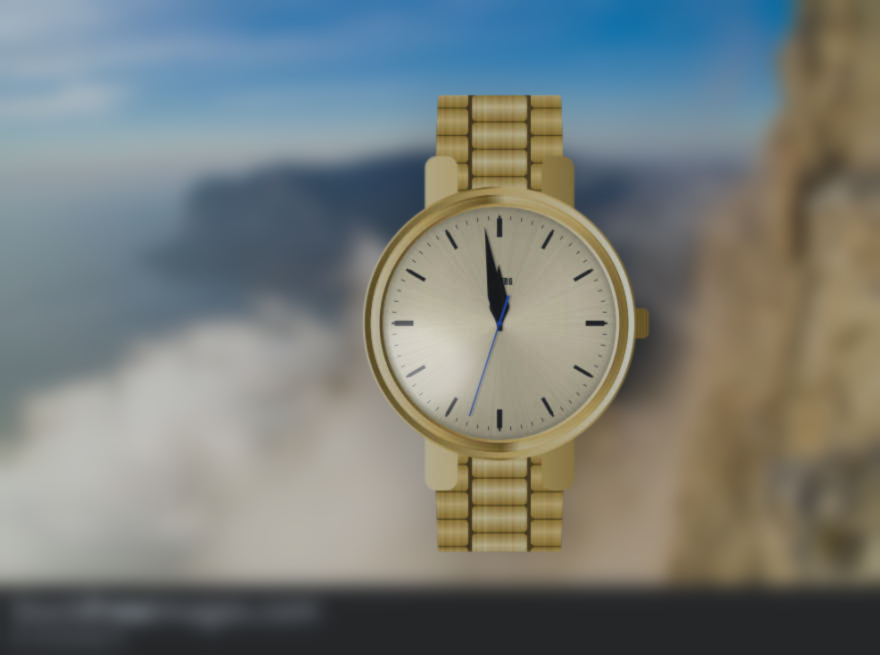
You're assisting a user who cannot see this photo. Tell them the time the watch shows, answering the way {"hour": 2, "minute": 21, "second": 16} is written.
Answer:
{"hour": 11, "minute": 58, "second": 33}
